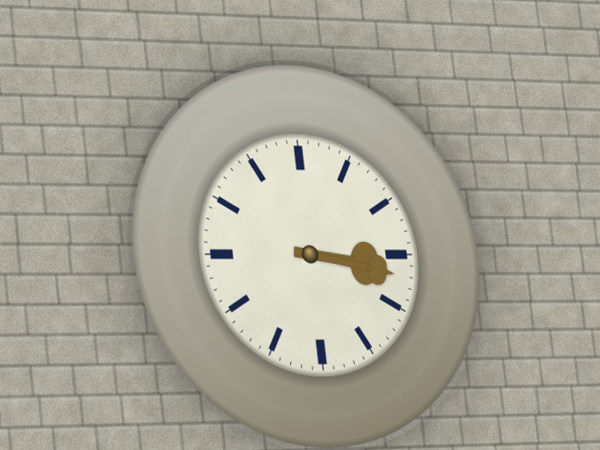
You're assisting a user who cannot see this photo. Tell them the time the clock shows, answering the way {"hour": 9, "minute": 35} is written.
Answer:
{"hour": 3, "minute": 17}
